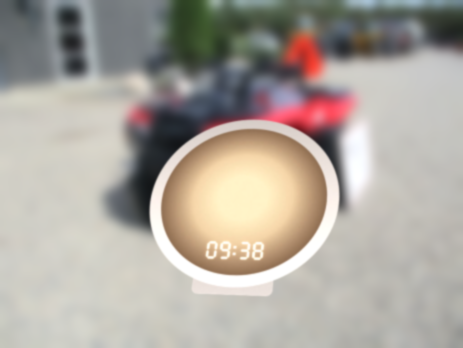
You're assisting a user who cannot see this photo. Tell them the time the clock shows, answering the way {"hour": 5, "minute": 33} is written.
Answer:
{"hour": 9, "minute": 38}
